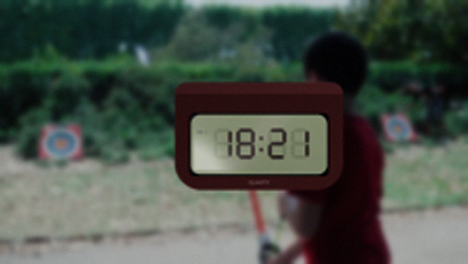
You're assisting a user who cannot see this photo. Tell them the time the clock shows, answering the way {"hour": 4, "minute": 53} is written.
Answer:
{"hour": 18, "minute": 21}
